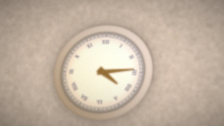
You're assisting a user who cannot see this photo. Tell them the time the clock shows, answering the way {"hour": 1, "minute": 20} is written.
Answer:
{"hour": 4, "minute": 14}
